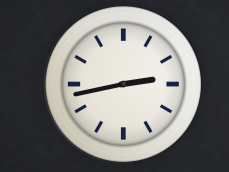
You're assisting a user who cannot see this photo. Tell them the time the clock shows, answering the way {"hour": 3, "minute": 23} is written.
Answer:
{"hour": 2, "minute": 43}
